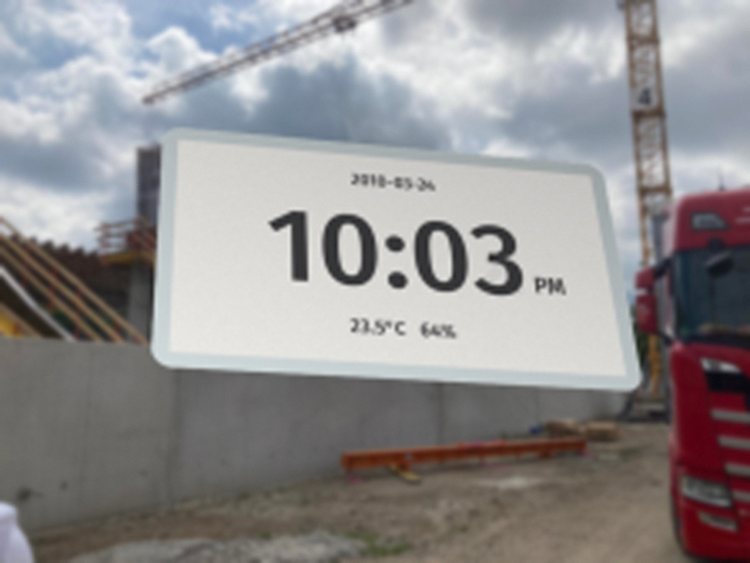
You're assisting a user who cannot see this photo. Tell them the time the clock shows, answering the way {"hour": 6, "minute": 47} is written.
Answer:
{"hour": 10, "minute": 3}
